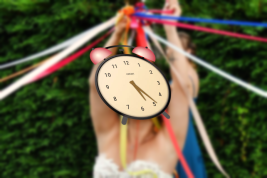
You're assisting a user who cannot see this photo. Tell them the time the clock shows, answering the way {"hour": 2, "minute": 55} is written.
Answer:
{"hour": 5, "minute": 24}
